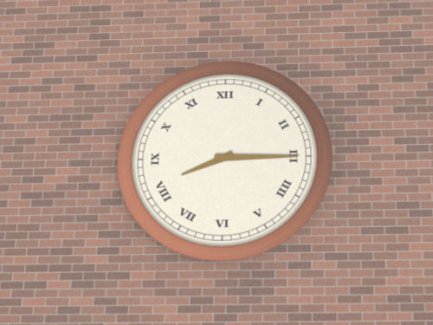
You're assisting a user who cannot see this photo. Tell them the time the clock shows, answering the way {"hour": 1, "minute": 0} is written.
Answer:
{"hour": 8, "minute": 15}
